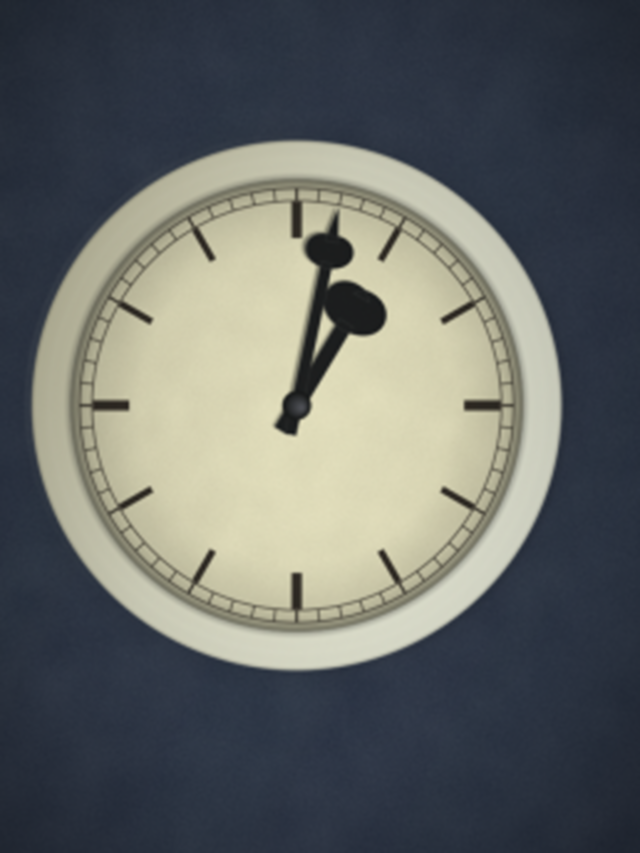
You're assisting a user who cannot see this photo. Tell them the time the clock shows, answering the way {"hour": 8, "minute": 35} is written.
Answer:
{"hour": 1, "minute": 2}
